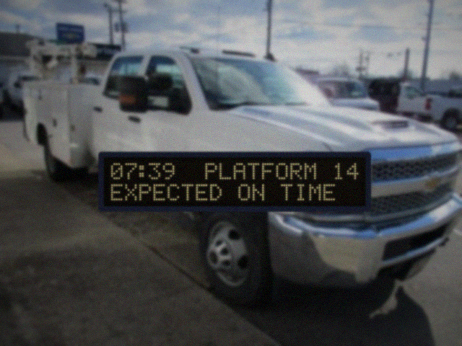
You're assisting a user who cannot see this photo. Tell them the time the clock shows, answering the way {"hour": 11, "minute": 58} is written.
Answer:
{"hour": 7, "minute": 39}
